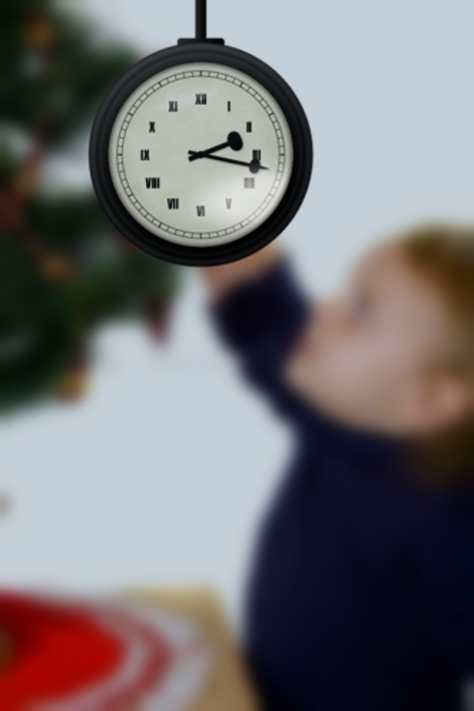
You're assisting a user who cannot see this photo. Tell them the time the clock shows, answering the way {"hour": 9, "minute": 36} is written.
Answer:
{"hour": 2, "minute": 17}
